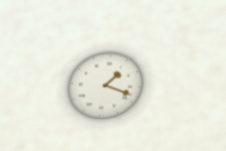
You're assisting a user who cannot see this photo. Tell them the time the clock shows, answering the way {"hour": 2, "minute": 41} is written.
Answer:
{"hour": 1, "minute": 18}
